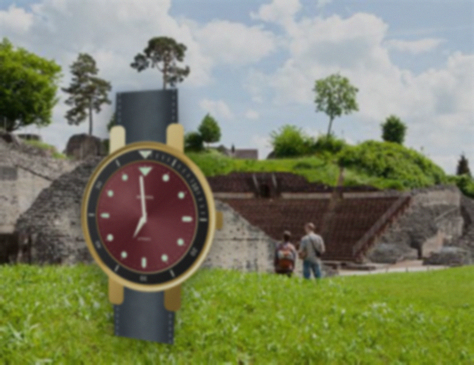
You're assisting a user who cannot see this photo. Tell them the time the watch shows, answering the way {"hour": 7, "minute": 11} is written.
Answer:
{"hour": 6, "minute": 59}
